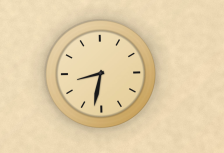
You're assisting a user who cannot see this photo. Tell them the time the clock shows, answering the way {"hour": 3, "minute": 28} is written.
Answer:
{"hour": 8, "minute": 32}
